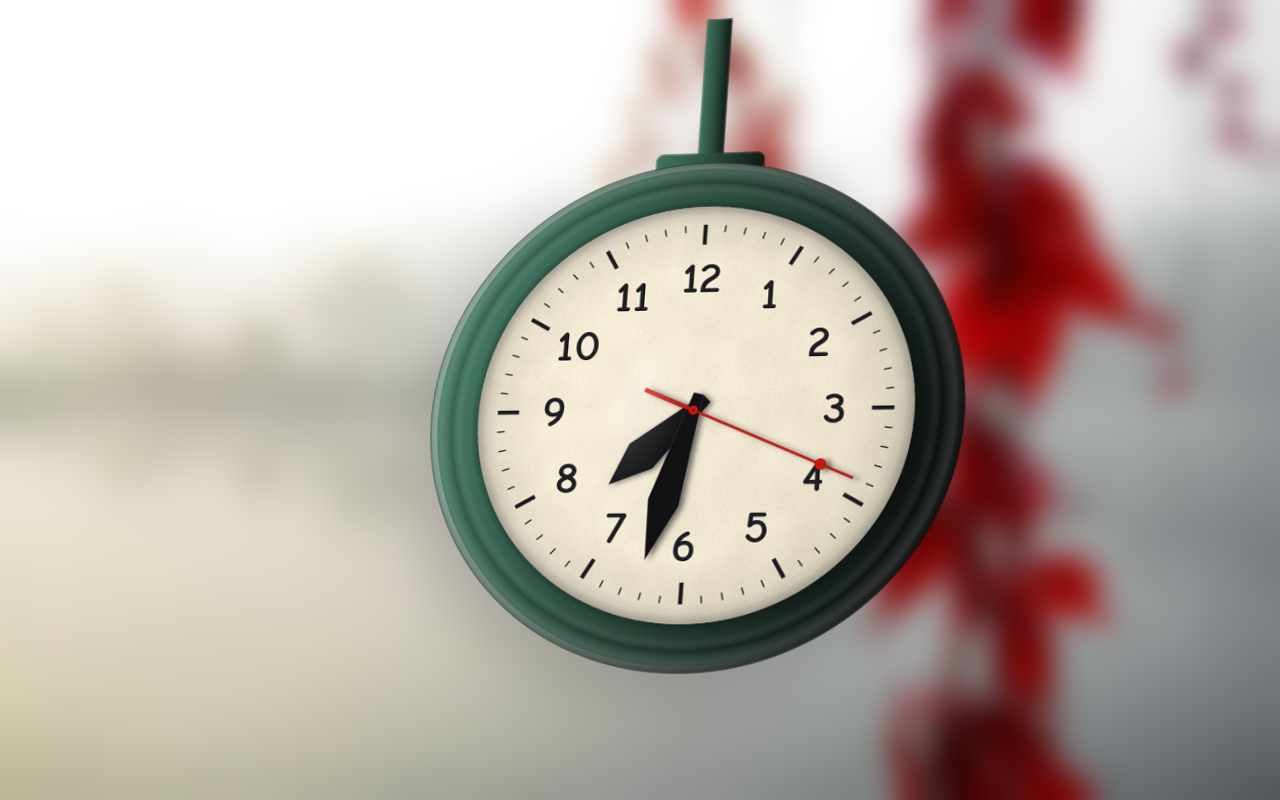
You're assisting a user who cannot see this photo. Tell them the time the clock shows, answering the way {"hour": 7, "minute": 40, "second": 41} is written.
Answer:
{"hour": 7, "minute": 32, "second": 19}
